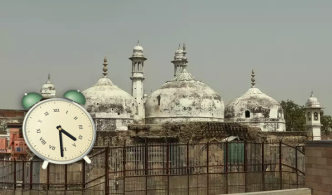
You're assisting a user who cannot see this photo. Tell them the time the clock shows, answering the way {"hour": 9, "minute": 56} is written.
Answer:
{"hour": 4, "minute": 31}
